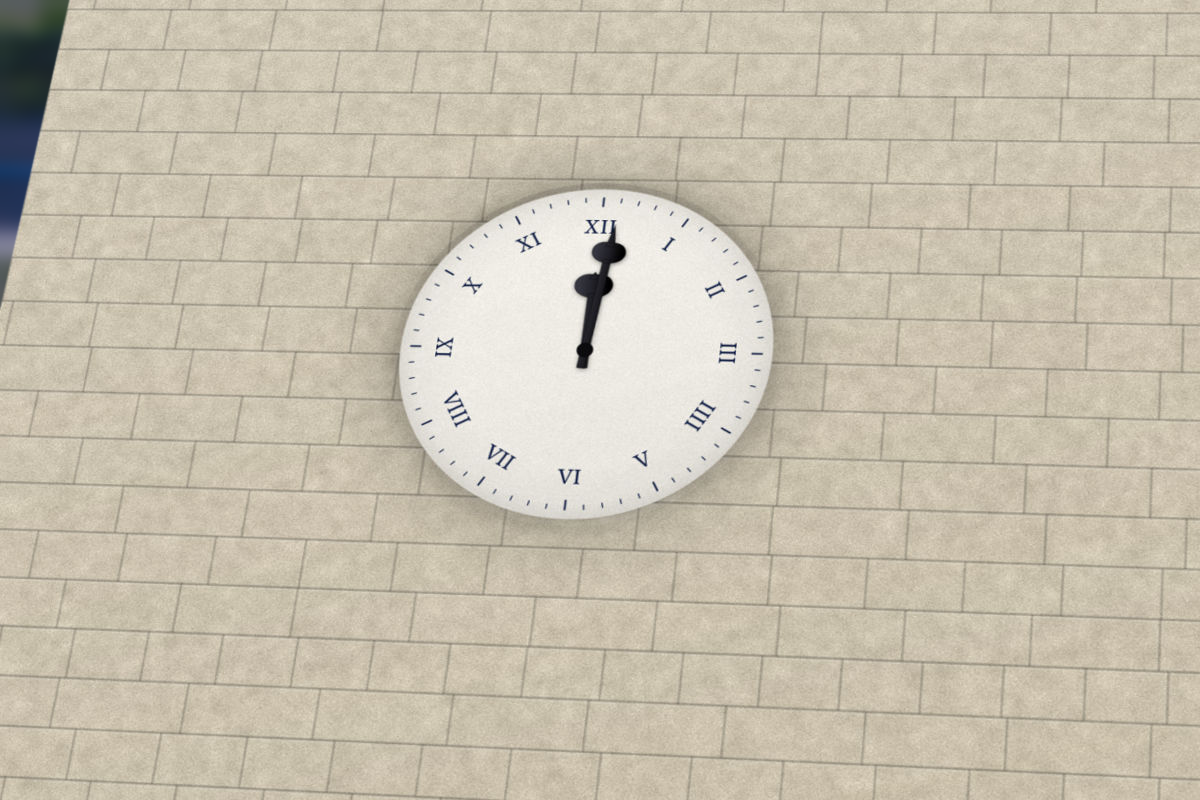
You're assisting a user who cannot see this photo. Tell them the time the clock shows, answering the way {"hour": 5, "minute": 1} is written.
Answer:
{"hour": 12, "minute": 1}
